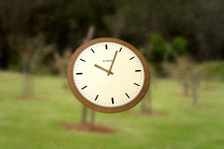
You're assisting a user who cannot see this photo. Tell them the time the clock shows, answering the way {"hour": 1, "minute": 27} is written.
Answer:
{"hour": 10, "minute": 4}
